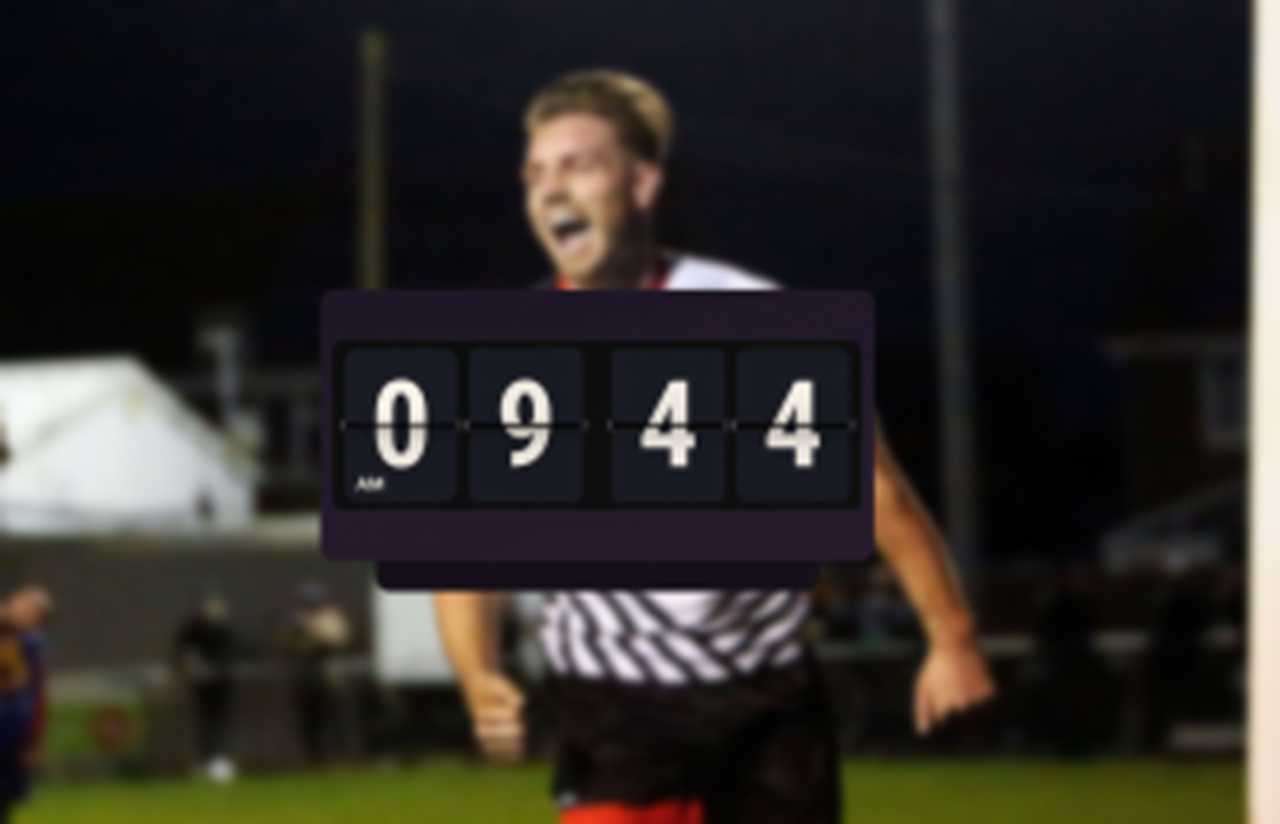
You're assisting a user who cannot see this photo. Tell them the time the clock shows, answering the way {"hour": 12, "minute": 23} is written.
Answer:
{"hour": 9, "minute": 44}
